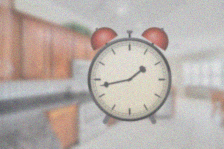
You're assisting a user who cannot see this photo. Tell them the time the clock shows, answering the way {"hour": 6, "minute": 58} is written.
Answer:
{"hour": 1, "minute": 43}
